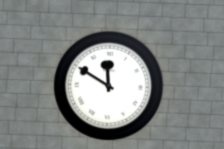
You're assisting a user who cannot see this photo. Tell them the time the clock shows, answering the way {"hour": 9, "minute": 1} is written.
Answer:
{"hour": 11, "minute": 50}
